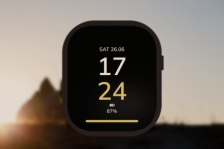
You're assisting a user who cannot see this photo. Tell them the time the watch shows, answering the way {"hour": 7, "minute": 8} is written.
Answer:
{"hour": 17, "minute": 24}
